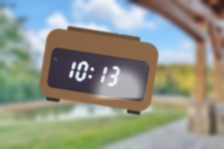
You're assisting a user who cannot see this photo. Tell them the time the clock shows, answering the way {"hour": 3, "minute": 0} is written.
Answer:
{"hour": 10, "minute": 13}
